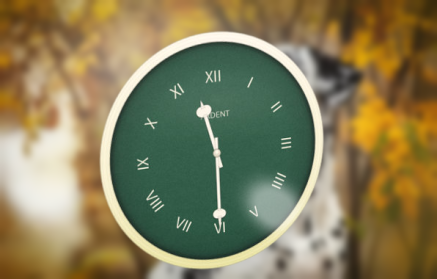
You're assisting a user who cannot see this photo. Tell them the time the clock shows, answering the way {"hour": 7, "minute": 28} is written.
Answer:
{"hour": 11, "minute": 30}
